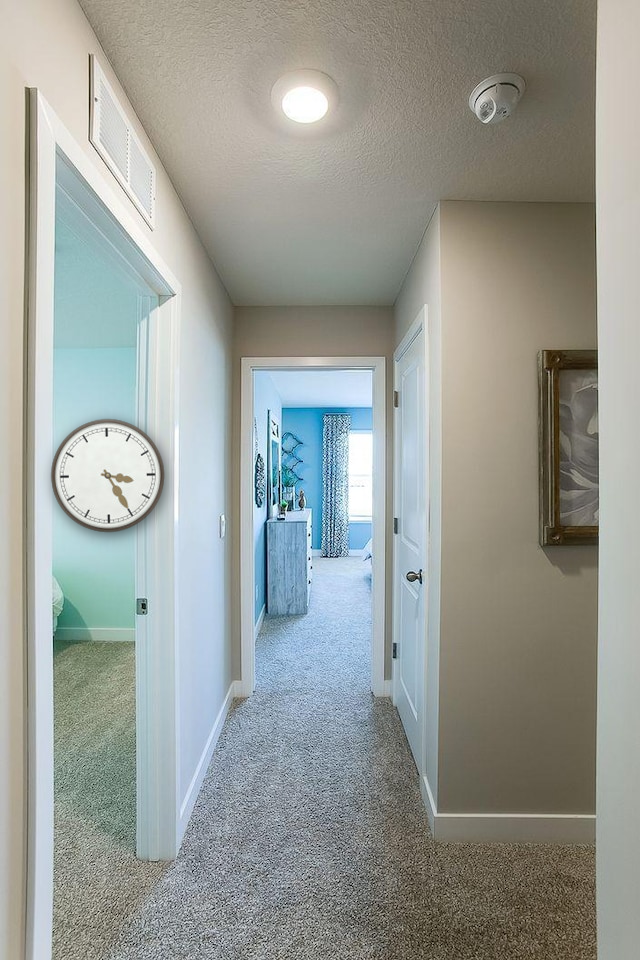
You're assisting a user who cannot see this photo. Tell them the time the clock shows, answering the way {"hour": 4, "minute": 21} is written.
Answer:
{"hour": 3, "minute": 25}
